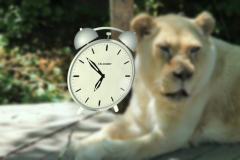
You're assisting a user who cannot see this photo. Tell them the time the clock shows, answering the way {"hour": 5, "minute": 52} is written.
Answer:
{"hour": 6, "minute": 52}
